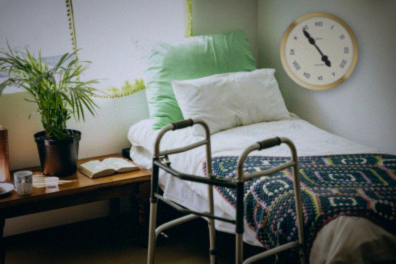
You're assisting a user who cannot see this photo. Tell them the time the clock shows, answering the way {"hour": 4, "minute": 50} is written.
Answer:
{"hour": 4, "minute": 54}
